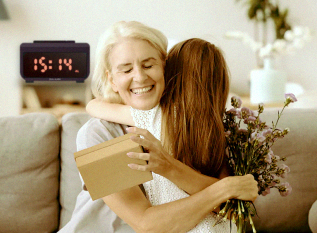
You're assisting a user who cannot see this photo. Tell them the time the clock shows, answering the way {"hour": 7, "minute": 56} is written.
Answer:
{"hour": 15, "minute": 14}
